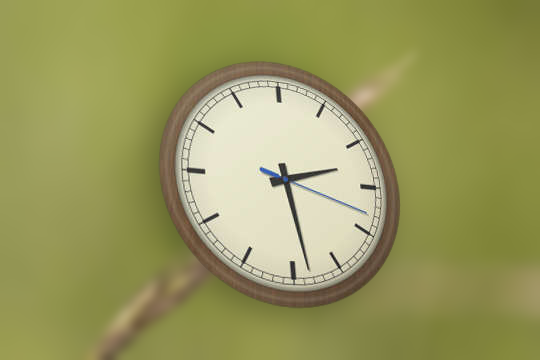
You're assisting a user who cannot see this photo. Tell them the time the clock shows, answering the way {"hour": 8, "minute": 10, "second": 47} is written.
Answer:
{"hour": 2, "minute": 28, "second": 18}
